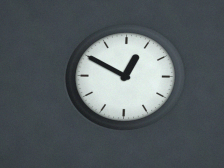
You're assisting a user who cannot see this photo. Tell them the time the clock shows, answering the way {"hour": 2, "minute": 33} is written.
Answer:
{"hour": 12, "minute": 50}
